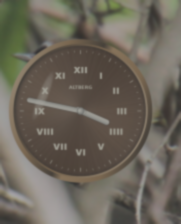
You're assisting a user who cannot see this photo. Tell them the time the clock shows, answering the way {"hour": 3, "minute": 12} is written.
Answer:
{"hour": 3, "minute": 47}
